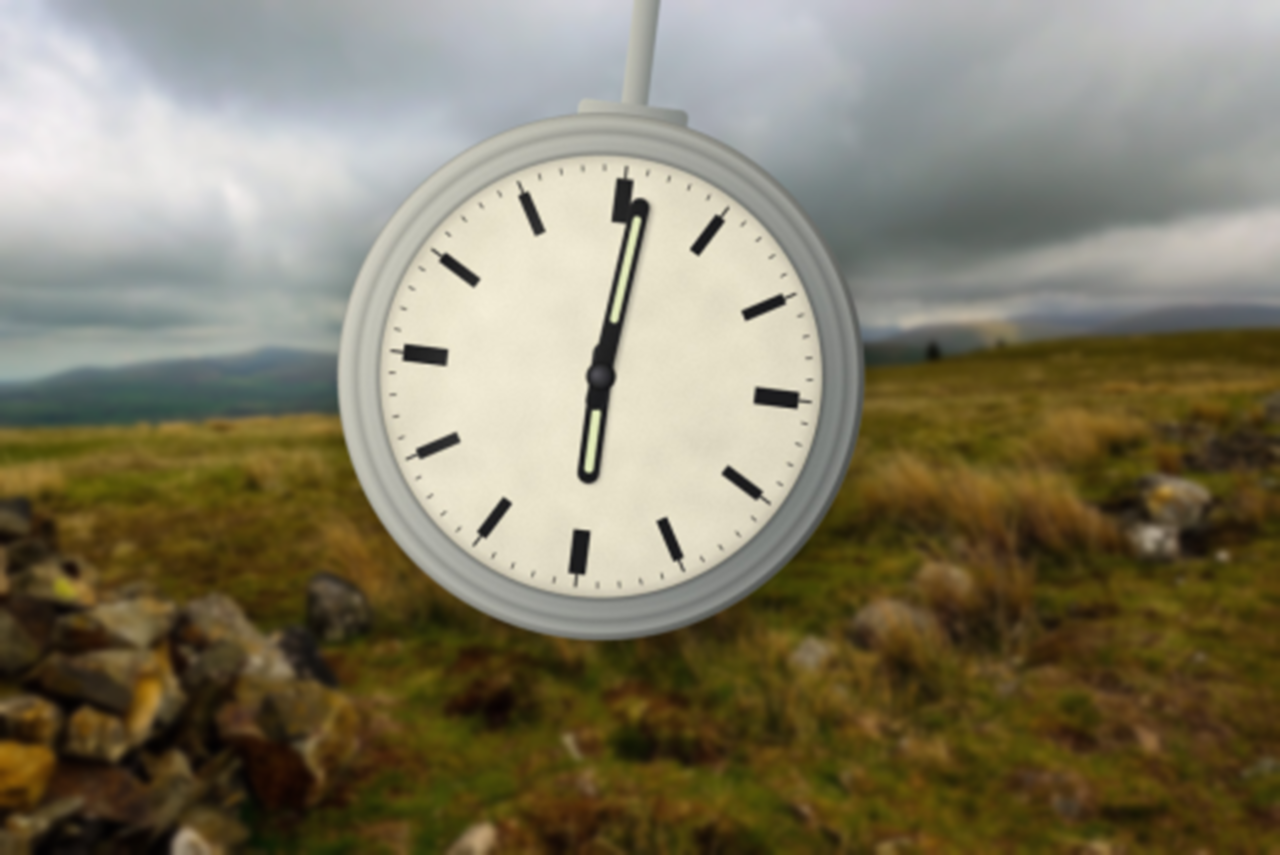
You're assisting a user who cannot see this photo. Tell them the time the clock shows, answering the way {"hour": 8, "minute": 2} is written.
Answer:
{"hour": 6, "minute": 1}
